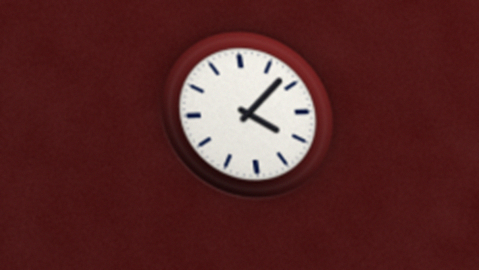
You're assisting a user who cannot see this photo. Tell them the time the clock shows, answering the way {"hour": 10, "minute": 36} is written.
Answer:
{"hour": 4, "minute": 8}
